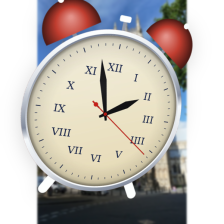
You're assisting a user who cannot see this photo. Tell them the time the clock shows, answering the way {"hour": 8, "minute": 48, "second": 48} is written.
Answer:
{"hour": 1, "minute": 57, "second": 21}
